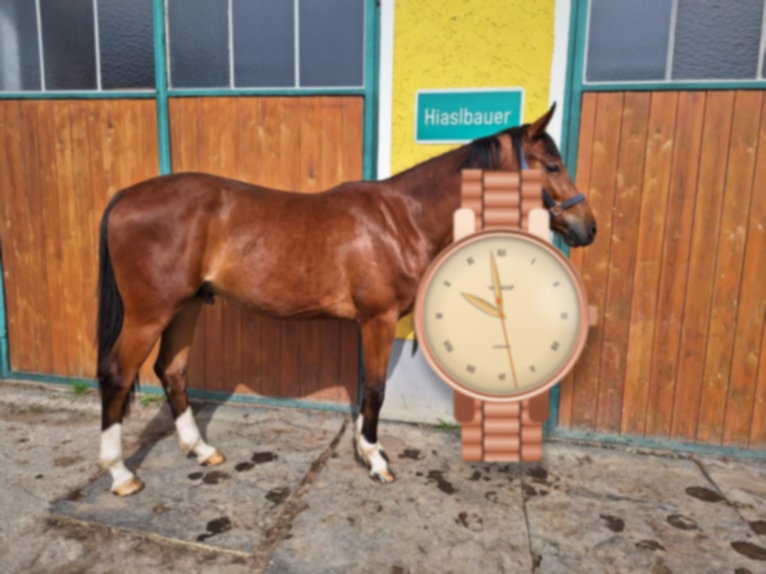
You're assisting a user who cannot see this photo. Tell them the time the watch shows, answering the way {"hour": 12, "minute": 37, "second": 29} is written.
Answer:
{"hour": 9, "minute": 58, "second": 28}
